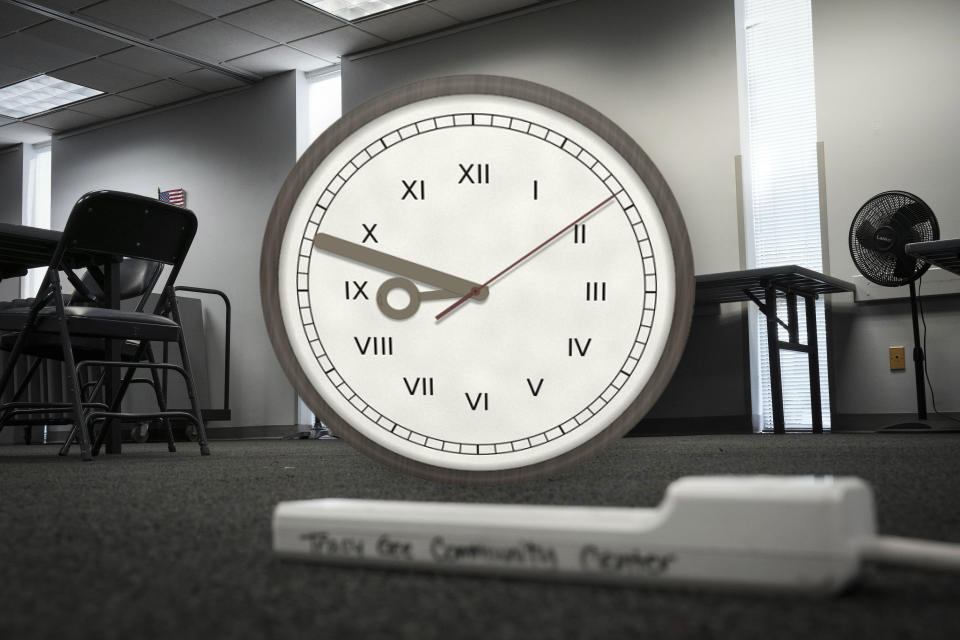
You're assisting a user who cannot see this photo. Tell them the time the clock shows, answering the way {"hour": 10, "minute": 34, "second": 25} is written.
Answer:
{"hour": 8, "minute": 48, "second": 9}
